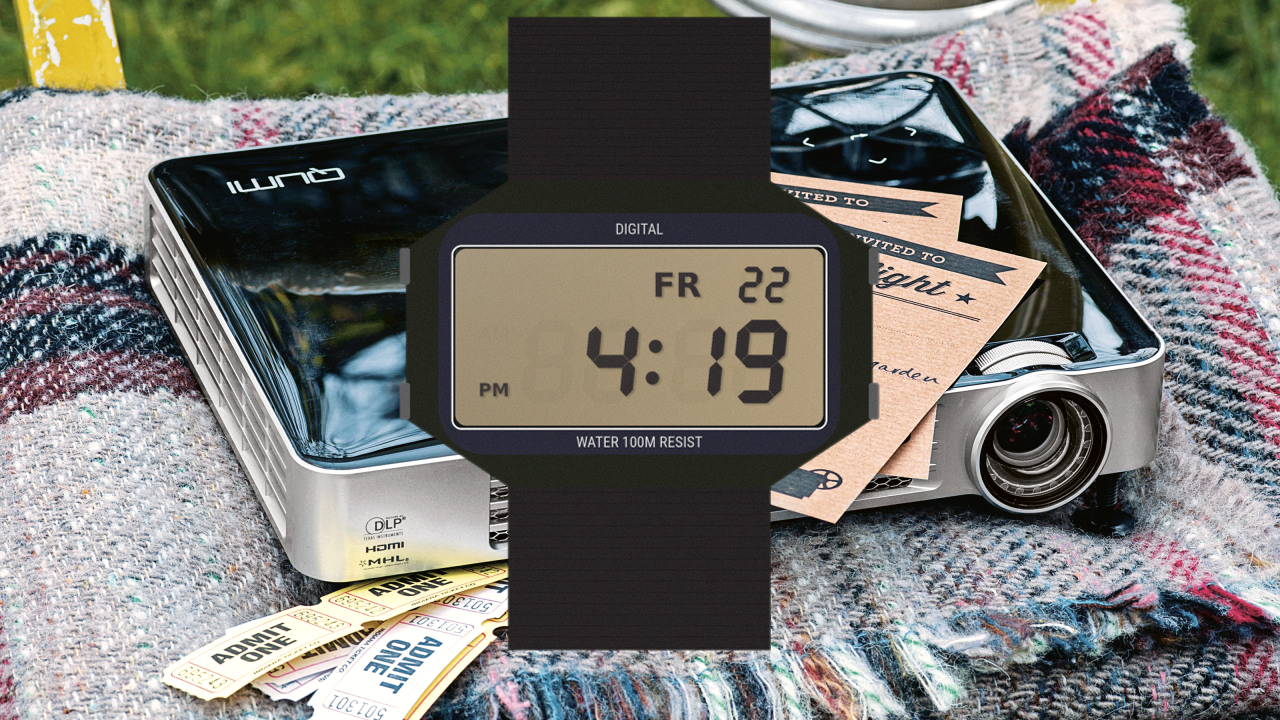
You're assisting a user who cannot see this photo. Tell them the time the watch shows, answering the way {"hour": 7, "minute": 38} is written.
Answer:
{"hour": 4, "minute": 19}
